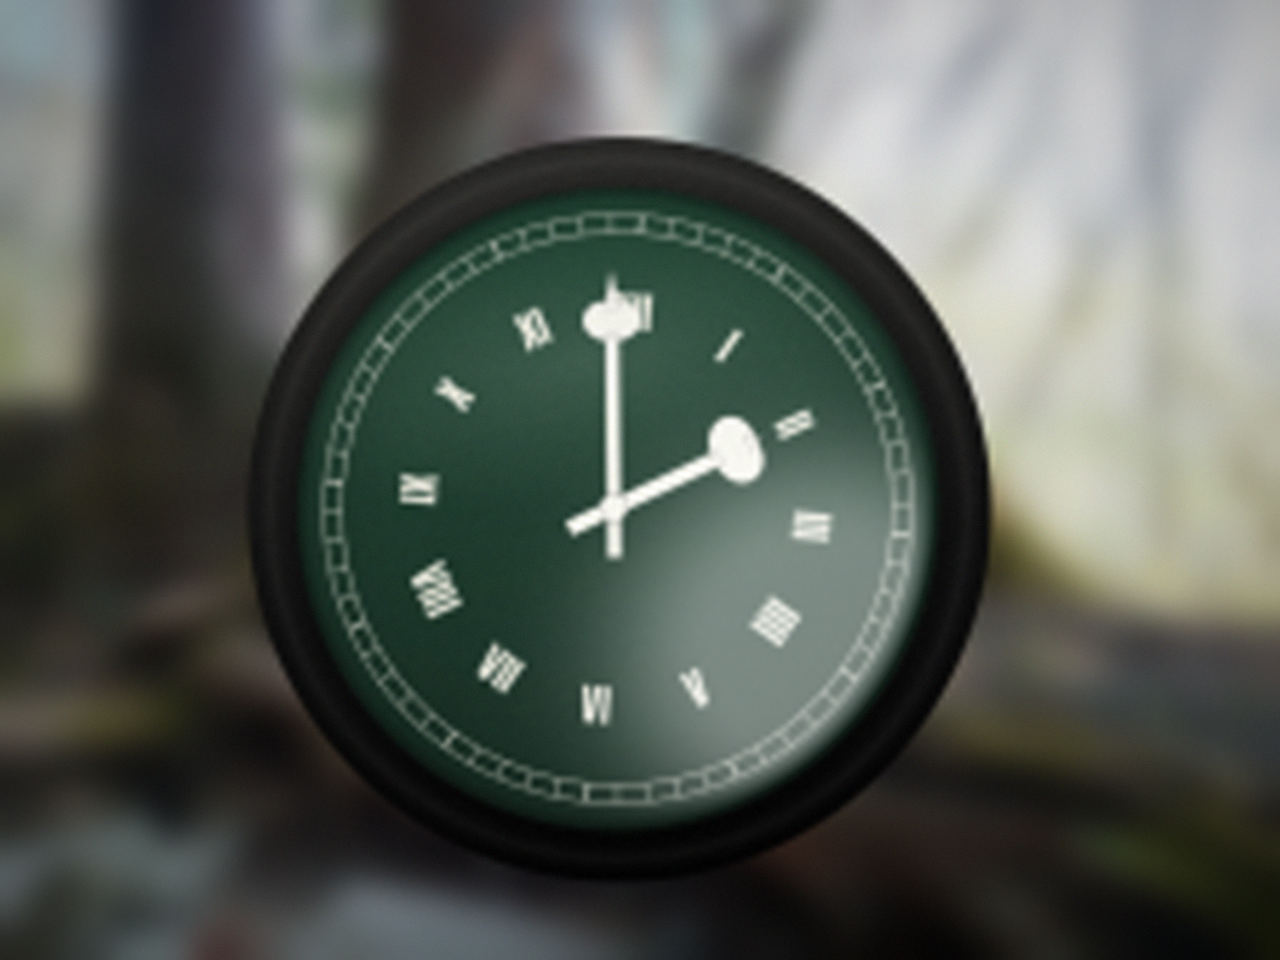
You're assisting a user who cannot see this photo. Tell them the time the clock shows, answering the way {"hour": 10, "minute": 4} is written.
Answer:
{"hour": 1, "minute": 59}
